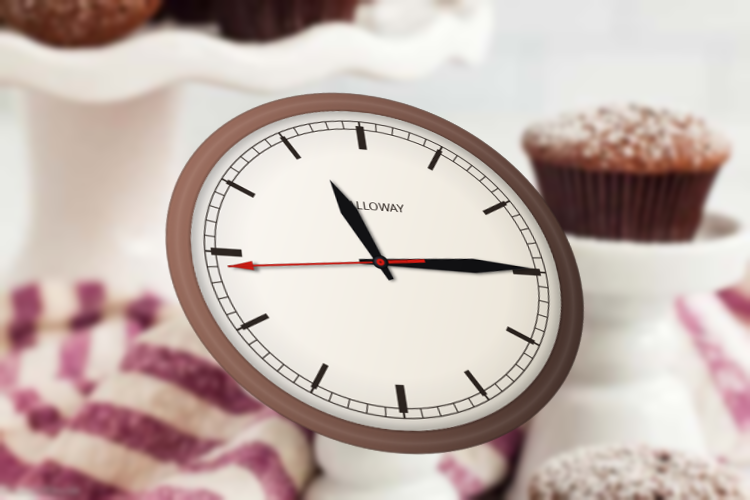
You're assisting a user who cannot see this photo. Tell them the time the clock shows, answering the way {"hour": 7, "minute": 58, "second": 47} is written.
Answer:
{"hour": 11, "minute": 14, "second": 44}
